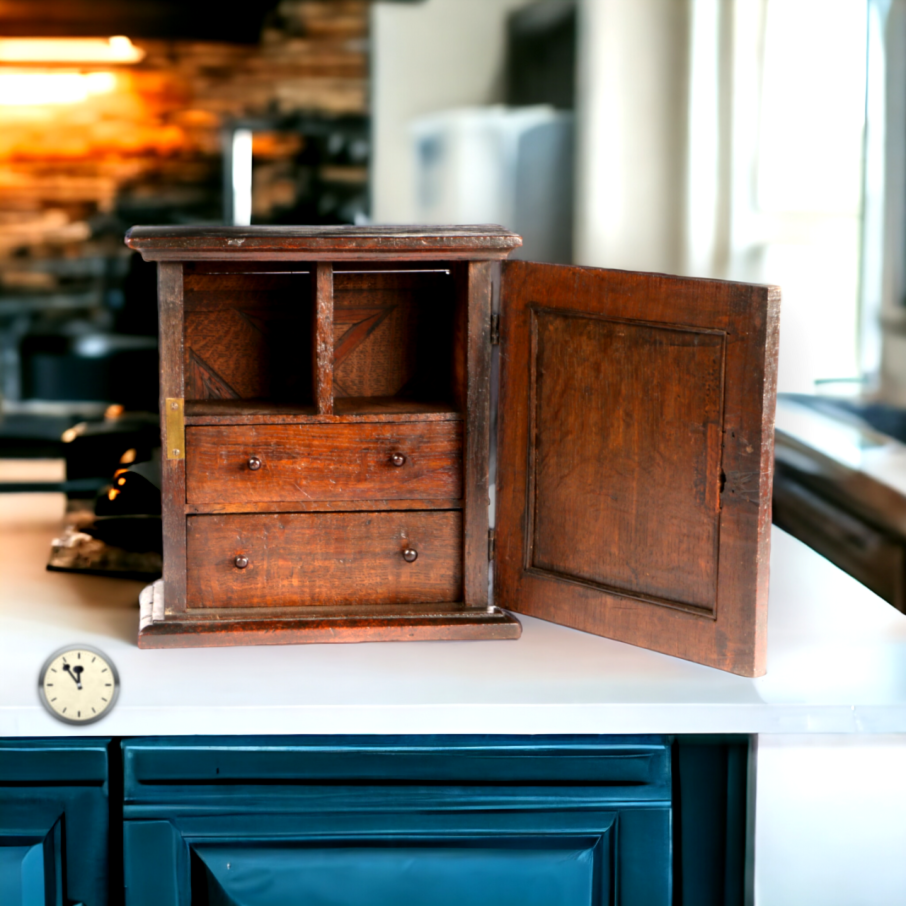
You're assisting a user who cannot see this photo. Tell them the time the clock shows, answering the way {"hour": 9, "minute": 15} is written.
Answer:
{"hour": 11, "minute": 54}
